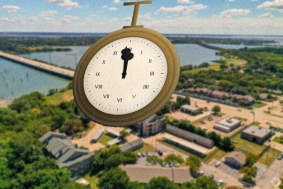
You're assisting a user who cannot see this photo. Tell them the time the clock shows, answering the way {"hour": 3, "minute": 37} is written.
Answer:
{"hour": 11, "minute": 59}
